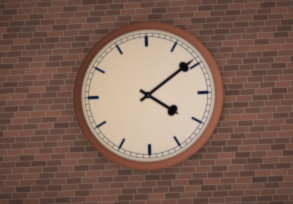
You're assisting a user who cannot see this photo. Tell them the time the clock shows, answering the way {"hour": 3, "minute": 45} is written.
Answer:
{"hour": 4, "minute": 9}
